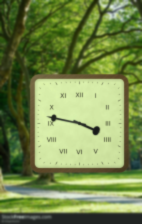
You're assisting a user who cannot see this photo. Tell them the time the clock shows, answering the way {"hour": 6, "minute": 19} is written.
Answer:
{"hour": 3, "minute": 47}
